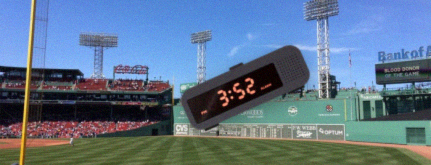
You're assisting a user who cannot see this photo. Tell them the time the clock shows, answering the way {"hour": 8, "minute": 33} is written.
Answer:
{"hour": 3, "minute": 52}
